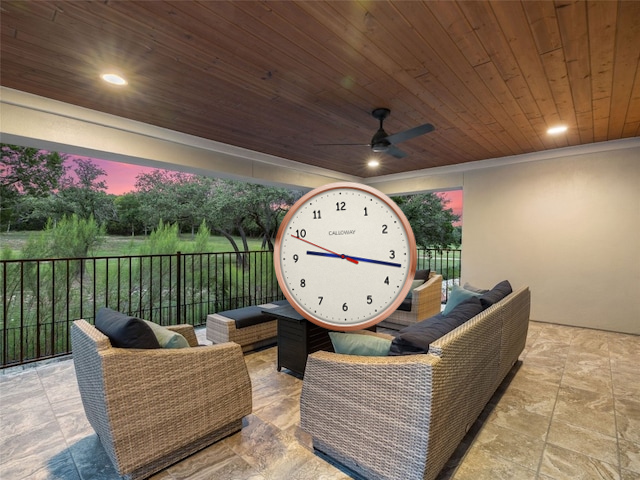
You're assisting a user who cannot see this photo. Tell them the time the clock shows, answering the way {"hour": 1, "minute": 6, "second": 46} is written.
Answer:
{"hour": 9, "minute": 16, "second": 49}
